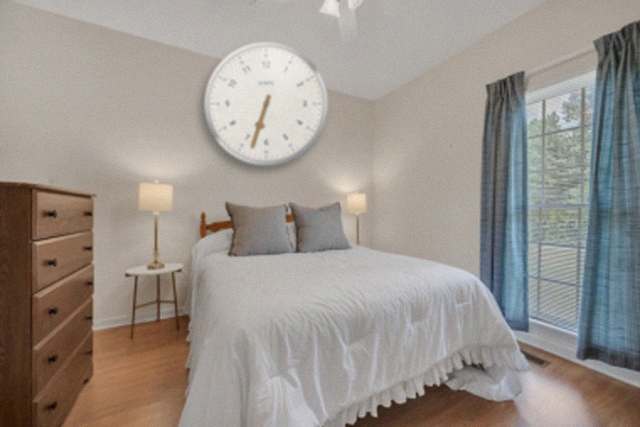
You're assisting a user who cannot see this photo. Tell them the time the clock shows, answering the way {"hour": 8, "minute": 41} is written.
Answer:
{"hour": 6, "minute": 33}
